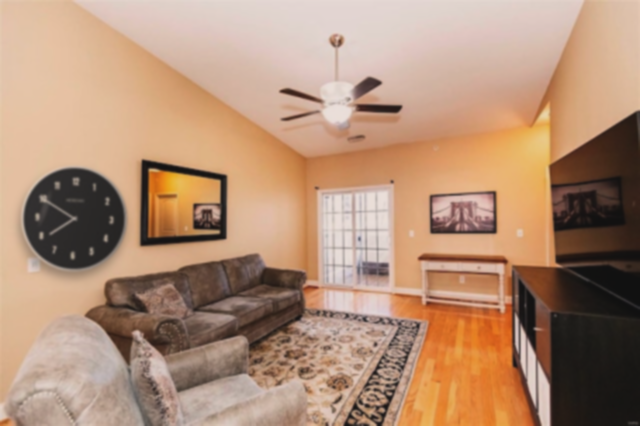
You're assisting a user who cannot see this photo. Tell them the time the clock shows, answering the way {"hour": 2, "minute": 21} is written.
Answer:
{"hour": 7, "minute": 50}
